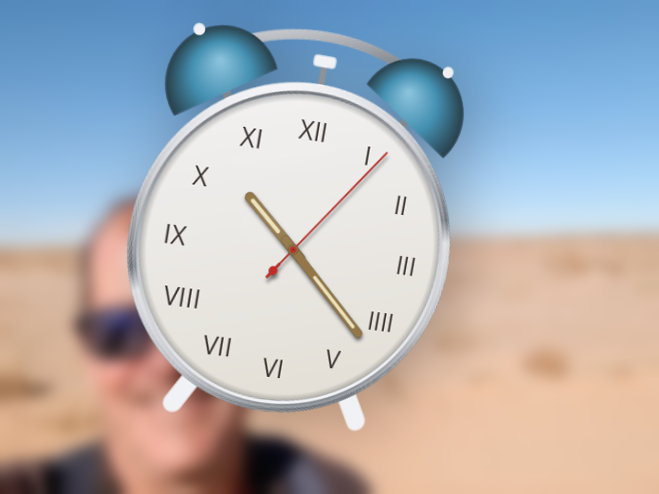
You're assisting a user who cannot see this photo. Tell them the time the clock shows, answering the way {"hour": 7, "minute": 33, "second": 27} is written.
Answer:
{"hour": 10, "minute": 22, "second": 6}
